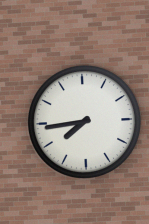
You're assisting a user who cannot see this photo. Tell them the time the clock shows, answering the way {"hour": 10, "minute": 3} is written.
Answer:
{"hour": 7, "minute": 44}
